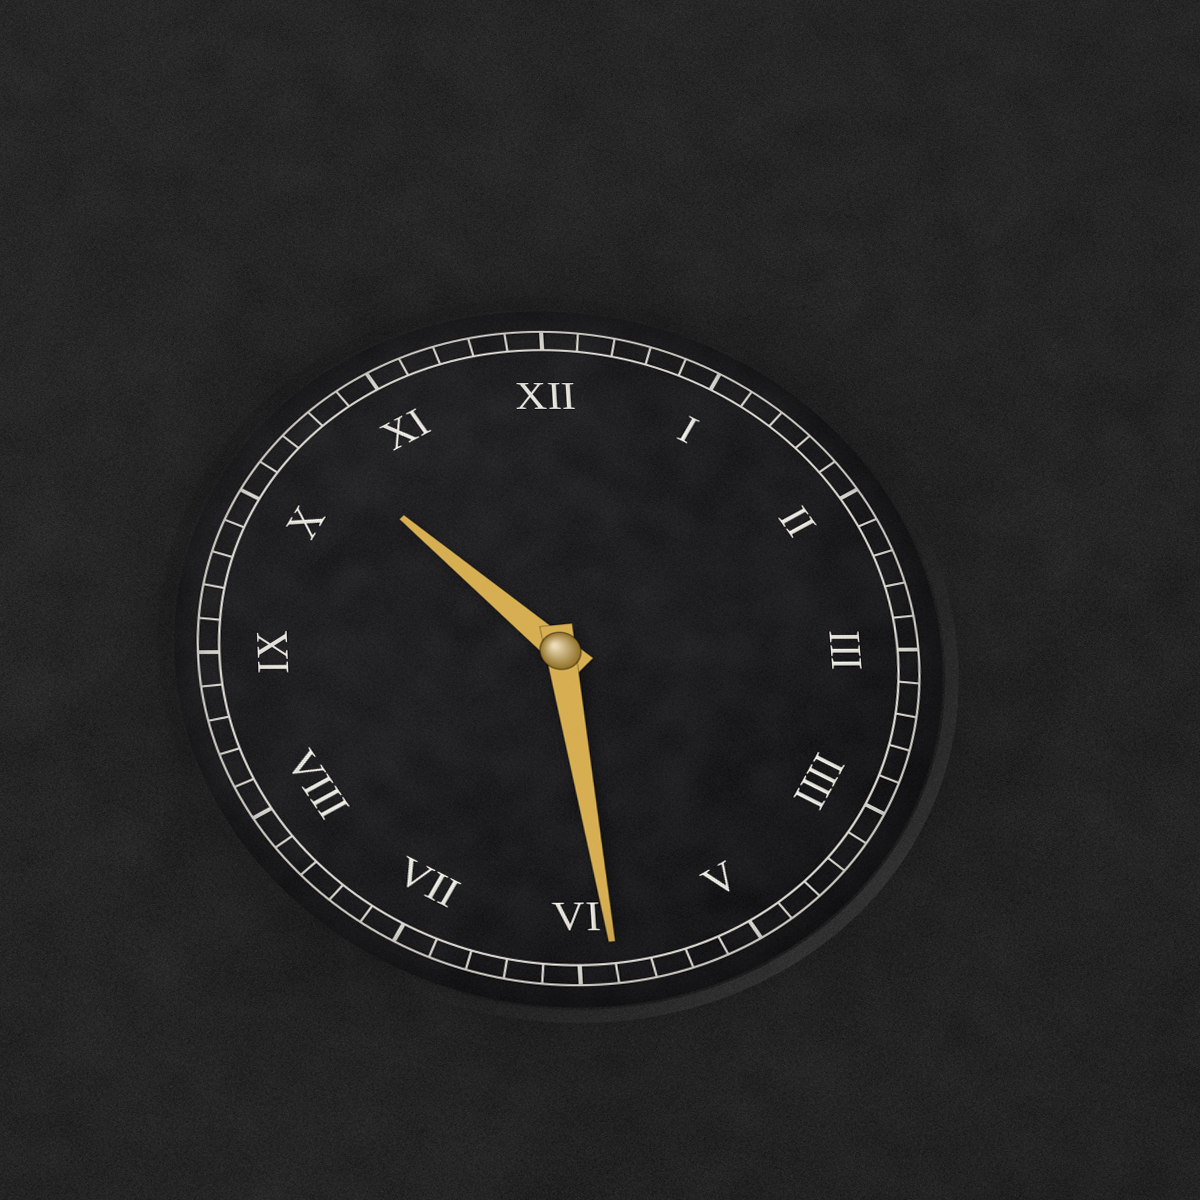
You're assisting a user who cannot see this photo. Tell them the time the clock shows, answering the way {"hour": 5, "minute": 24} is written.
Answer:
{"hour": 10, "minute": 29}
